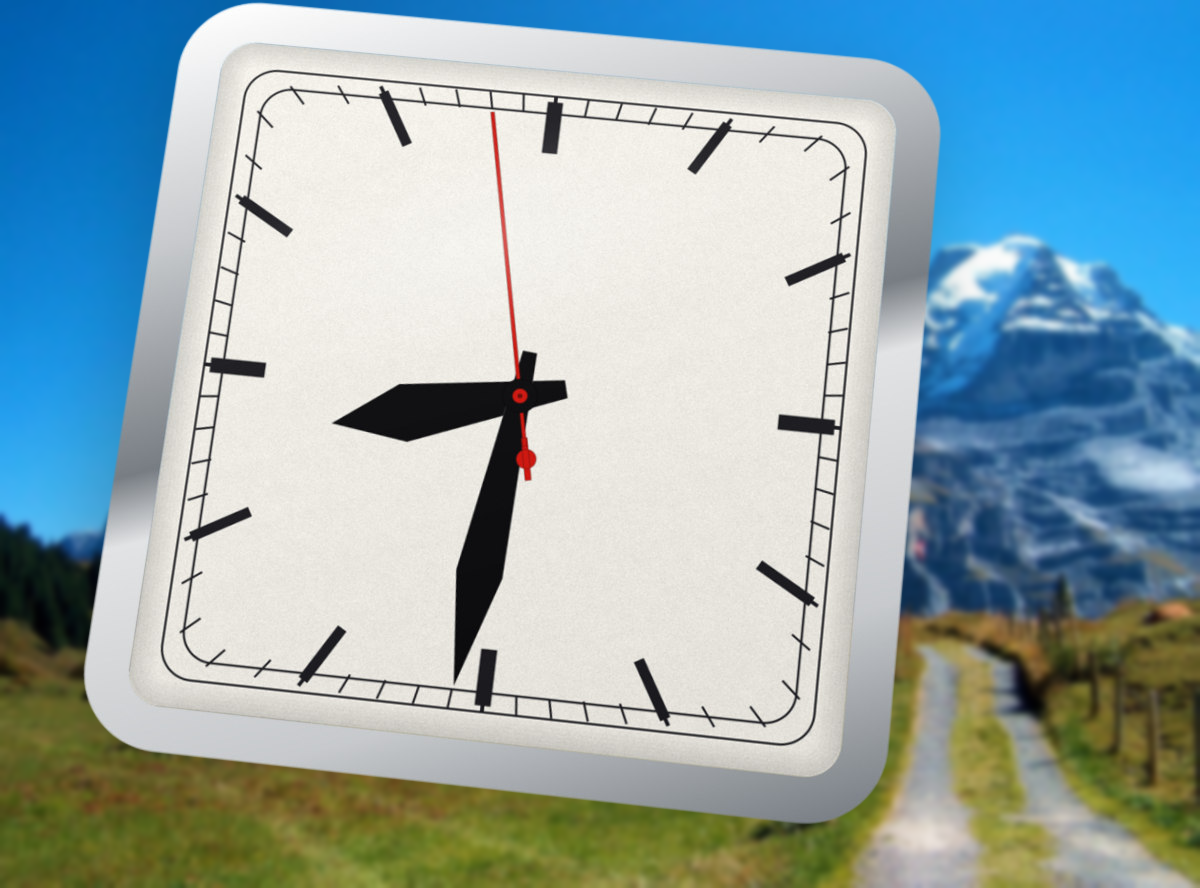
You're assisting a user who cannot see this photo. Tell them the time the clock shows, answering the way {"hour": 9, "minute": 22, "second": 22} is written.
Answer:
{"hour": 8, "minute": 30, "second": 58}
